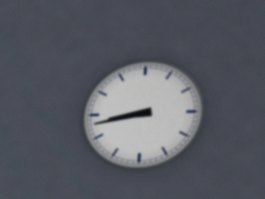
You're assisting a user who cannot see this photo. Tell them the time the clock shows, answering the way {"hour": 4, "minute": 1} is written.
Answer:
{"hour": 8, "minute": 43}
